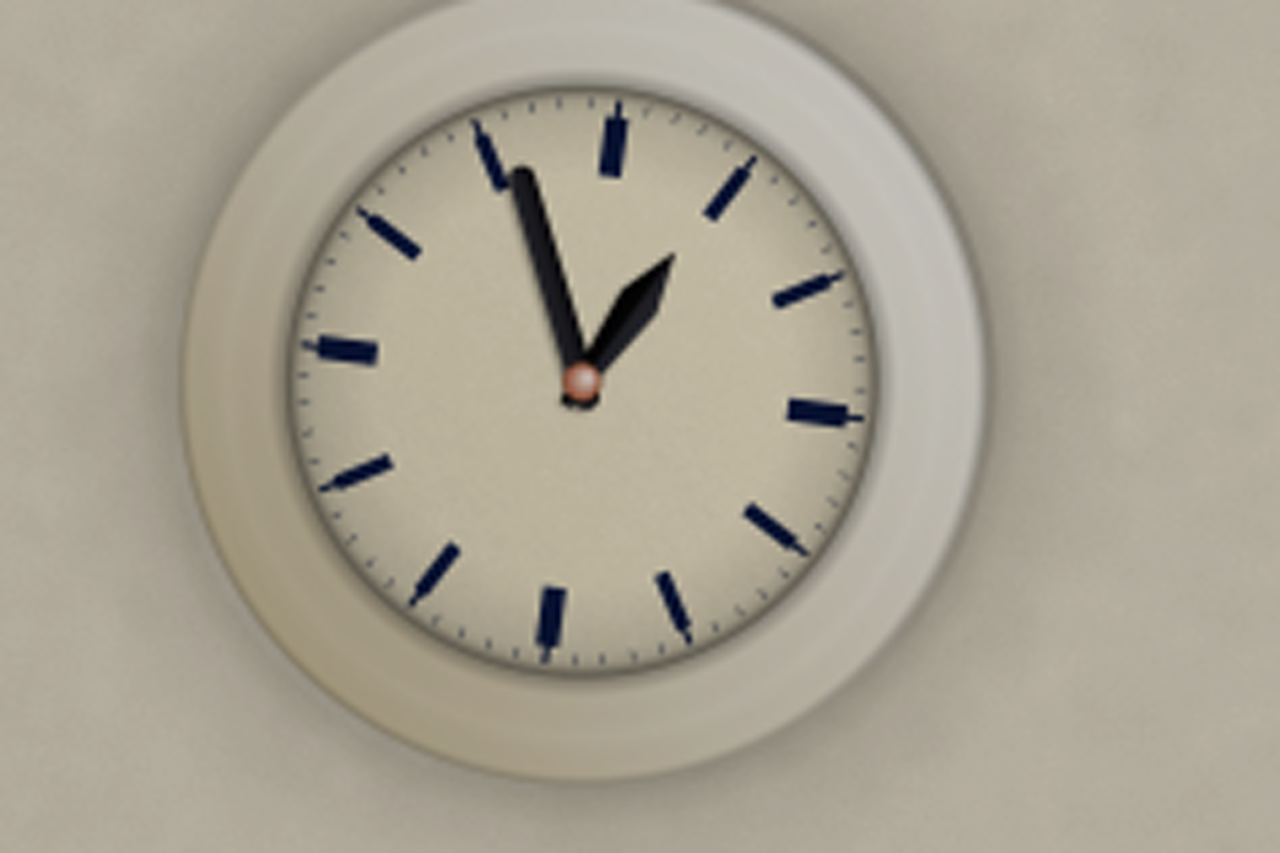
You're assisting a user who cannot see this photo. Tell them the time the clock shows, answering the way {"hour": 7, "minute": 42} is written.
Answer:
{"hour": 12, "minute": 56}
